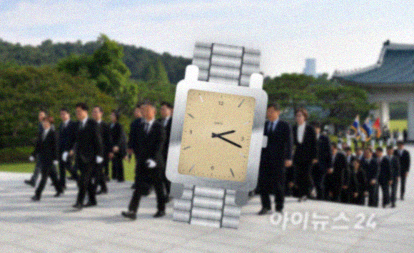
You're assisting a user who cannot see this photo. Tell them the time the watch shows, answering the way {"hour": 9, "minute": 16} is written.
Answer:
{"hour": 2, "minute": 18}
